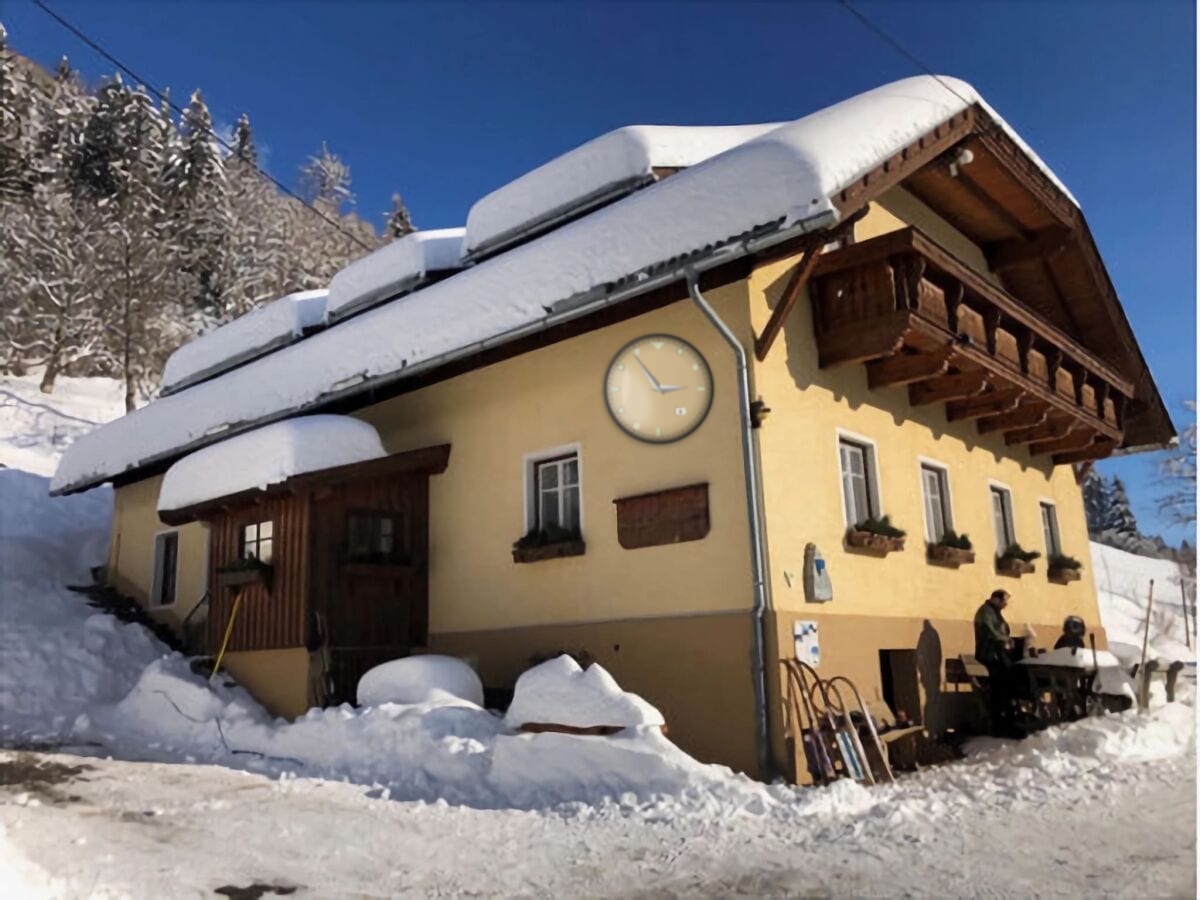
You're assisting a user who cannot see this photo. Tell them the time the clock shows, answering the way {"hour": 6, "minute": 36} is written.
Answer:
{"hour": 2, "minute": 54}
